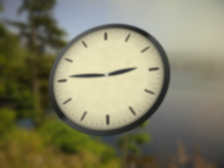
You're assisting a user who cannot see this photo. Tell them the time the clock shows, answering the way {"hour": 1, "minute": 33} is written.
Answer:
{"hour": 2, "minute": 46}
